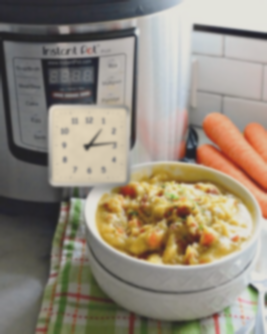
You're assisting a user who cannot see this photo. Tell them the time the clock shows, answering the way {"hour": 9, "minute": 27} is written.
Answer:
{"hour": 1, "minute": 14}
